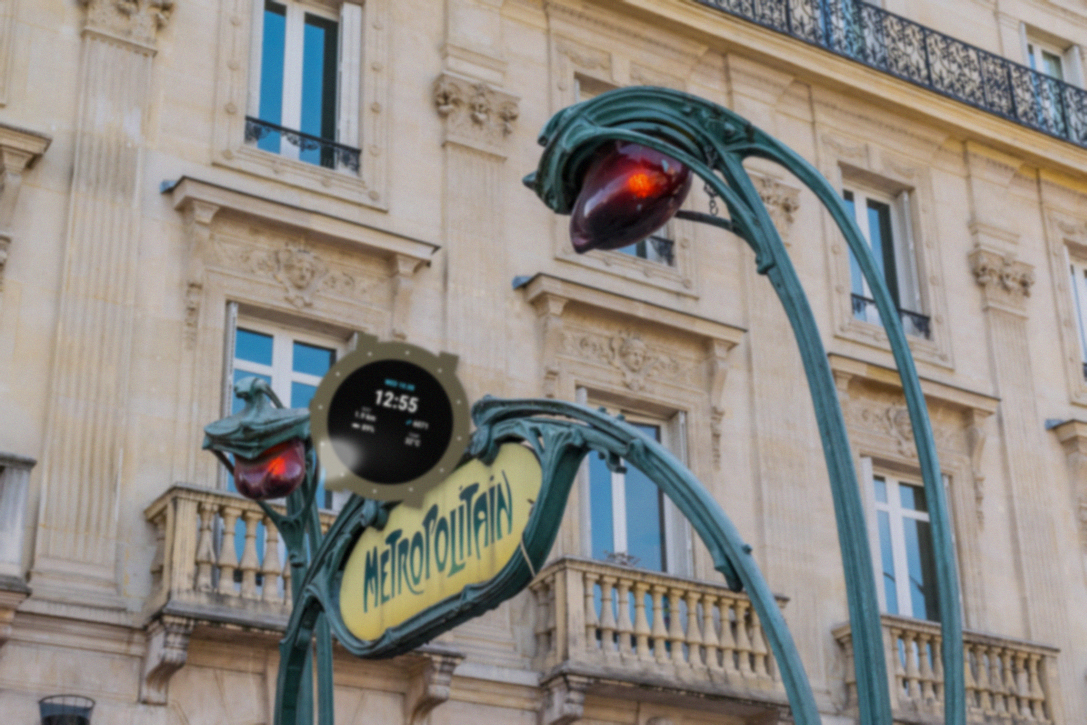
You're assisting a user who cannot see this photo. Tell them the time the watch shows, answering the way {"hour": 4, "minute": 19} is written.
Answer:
{"hour": 12, "minute": 55}
